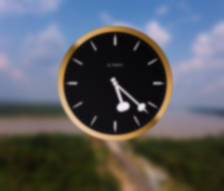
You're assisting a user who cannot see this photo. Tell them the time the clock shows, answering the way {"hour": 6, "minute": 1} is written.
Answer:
{"hour": 5, "minute": 22}
